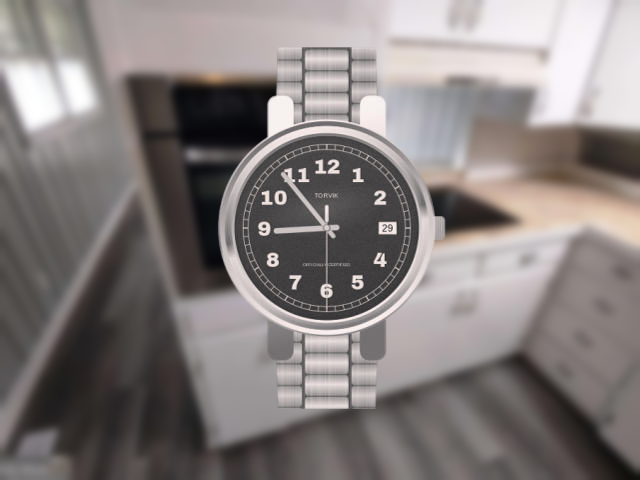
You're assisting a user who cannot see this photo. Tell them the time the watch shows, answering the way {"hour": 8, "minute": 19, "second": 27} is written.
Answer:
{"hour": 8, "minute": 53, "second": 30}
